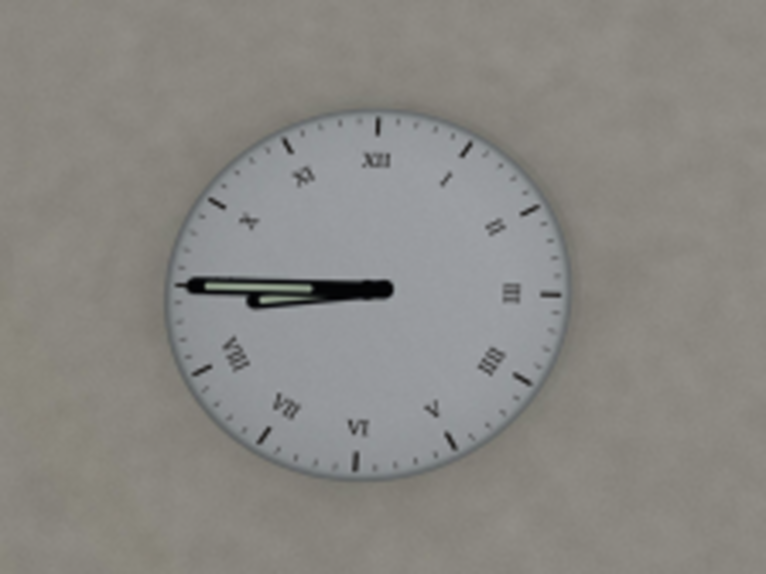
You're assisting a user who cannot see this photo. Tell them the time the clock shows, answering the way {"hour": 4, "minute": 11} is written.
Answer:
{"hour": 8, "minute": 45}
